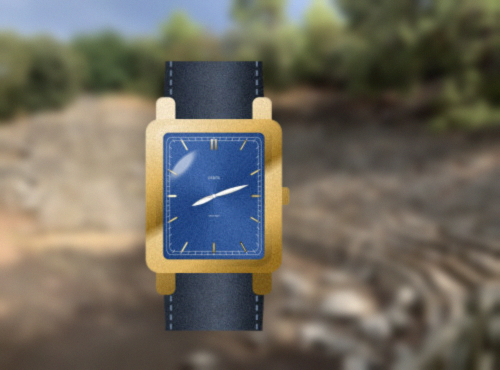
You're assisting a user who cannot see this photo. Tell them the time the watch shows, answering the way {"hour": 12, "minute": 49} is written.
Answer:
{"hour": 8, "minute": 12}
